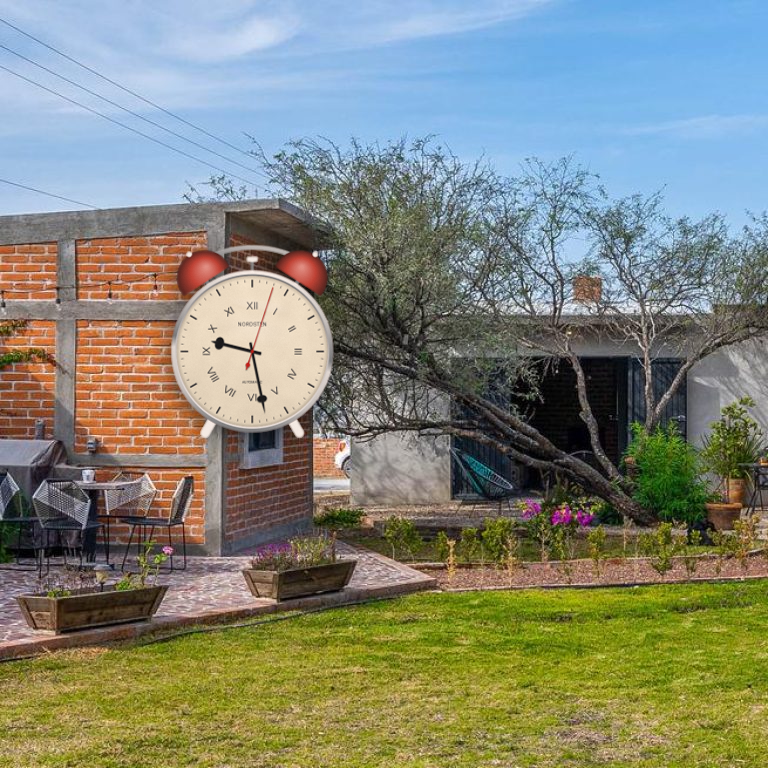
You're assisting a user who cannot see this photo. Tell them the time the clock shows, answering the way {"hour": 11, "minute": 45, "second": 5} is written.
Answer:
{"hour": 9, "minute": 28, "second": 3}
